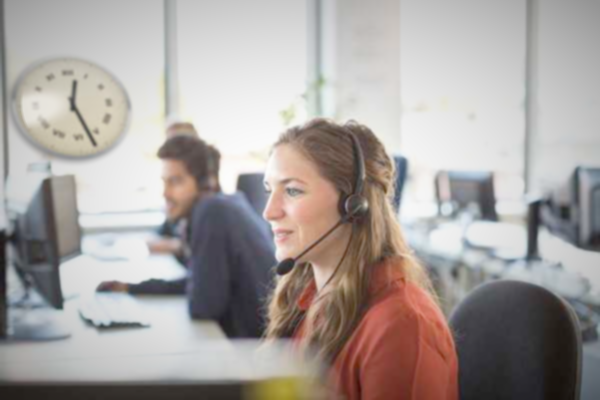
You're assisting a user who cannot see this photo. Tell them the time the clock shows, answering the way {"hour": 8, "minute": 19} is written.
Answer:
{"hour": 12, "minute": 27}
